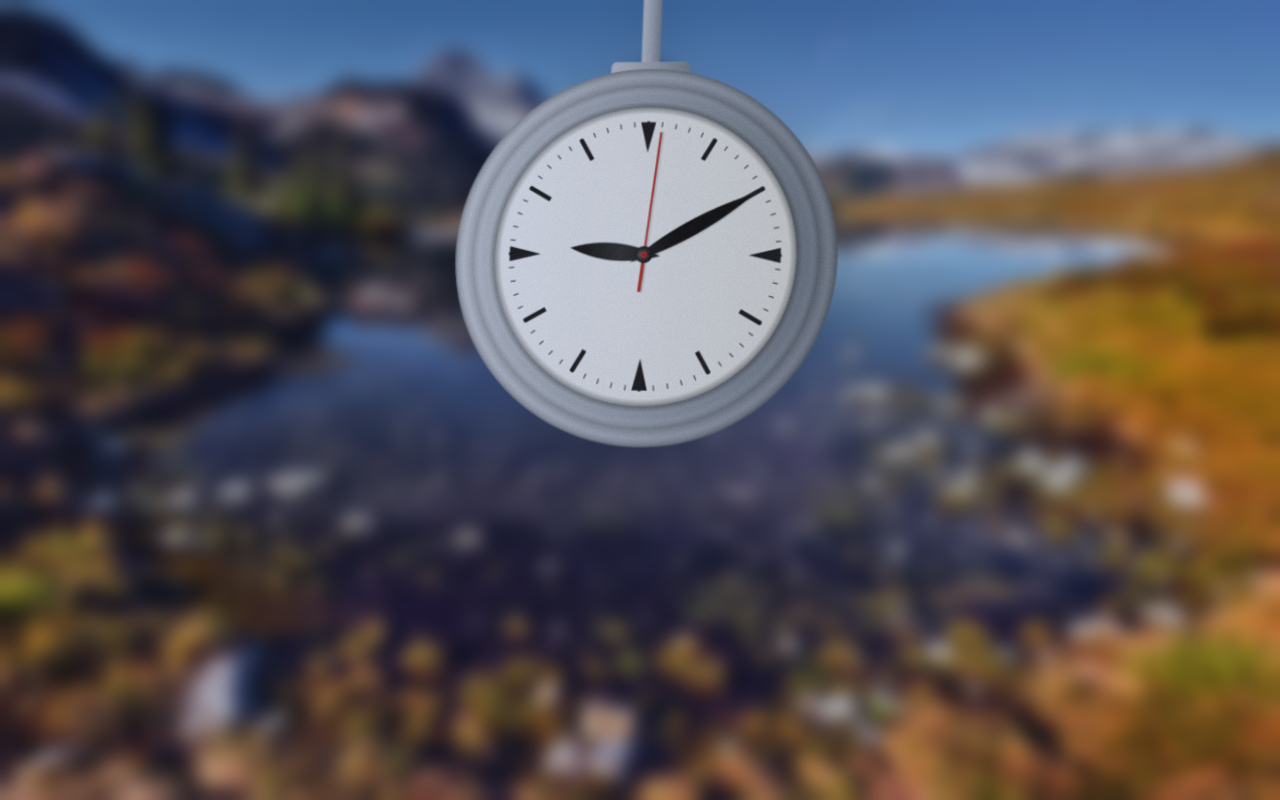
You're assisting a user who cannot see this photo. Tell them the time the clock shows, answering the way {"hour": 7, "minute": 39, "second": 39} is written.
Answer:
{"hour": 9, "minute": 10, "second": 1}
